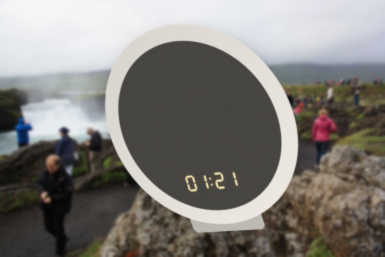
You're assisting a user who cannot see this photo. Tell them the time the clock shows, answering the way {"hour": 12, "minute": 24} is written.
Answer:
{"hour": 1, "minute": 21}
